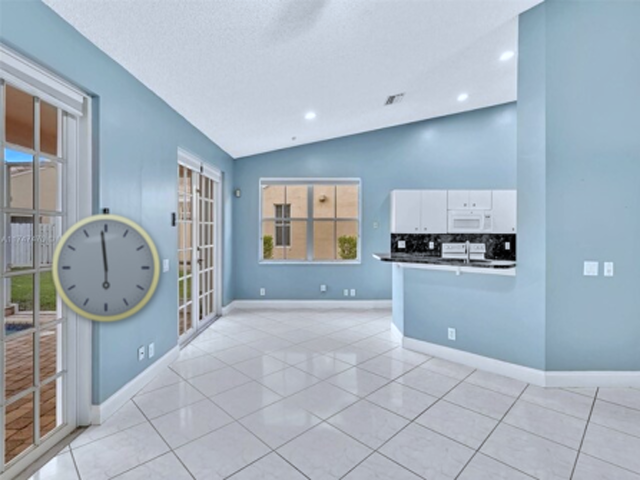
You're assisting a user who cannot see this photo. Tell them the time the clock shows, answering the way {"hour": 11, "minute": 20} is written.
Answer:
{"hour": 5, "minute": 59}
